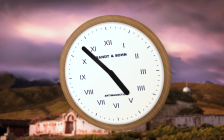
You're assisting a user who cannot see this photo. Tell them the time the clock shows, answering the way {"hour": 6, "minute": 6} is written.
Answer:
{"hour": 4, "minute": 53}
